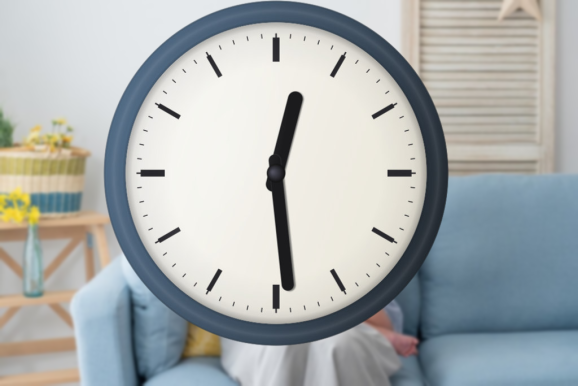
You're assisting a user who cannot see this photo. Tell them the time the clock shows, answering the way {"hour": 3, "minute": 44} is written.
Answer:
{"hour": 12, "minute": 29}
